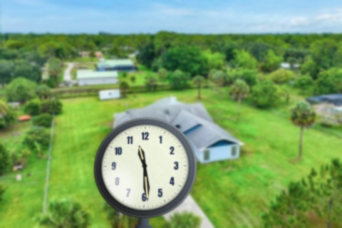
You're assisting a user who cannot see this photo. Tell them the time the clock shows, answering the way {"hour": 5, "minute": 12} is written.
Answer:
{"hour": 11, "minute": 29}
